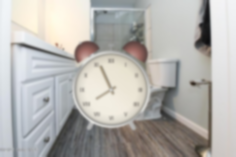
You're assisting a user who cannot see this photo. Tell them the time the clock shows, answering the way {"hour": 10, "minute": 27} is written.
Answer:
{"hour": 7, "minute": 56}
